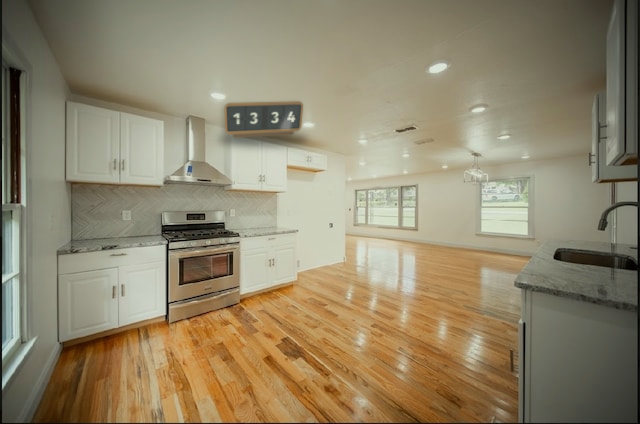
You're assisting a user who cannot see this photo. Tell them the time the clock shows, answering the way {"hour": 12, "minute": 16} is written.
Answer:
{"hour": 13, "minute": 34}
